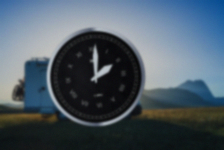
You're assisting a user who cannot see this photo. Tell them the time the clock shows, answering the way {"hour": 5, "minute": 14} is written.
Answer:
{"hour": 2, "minute": 1}
